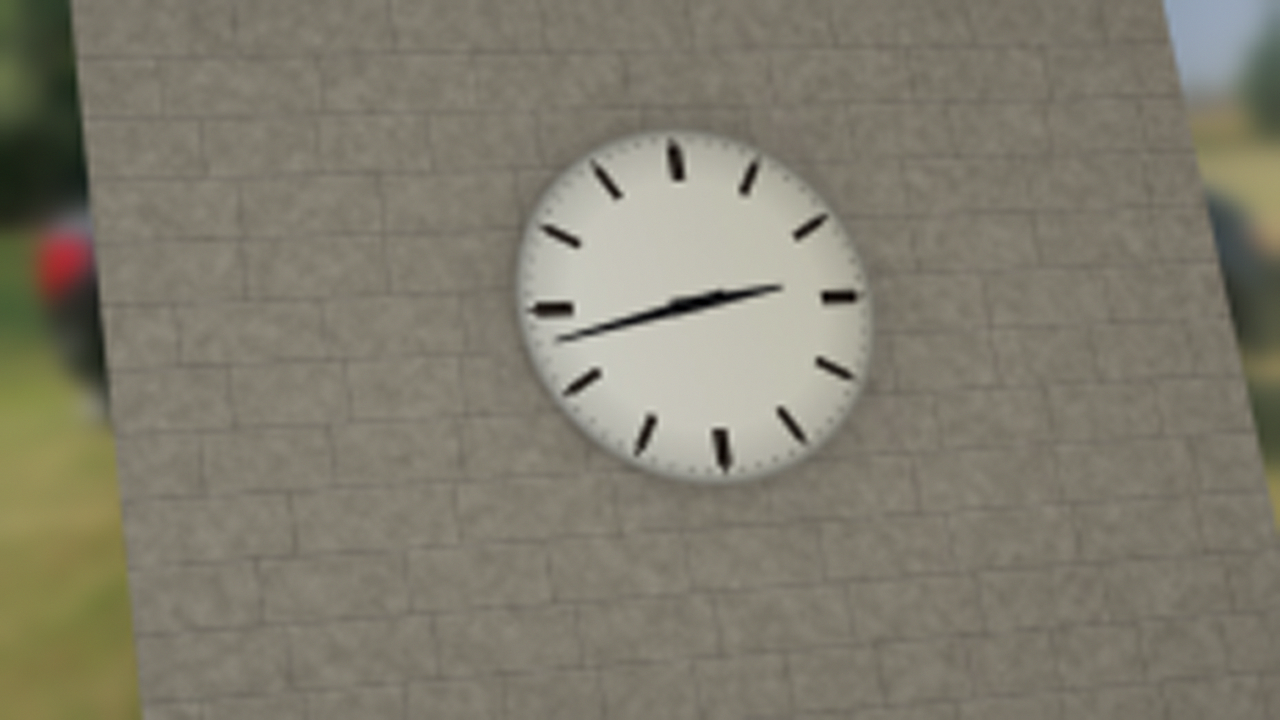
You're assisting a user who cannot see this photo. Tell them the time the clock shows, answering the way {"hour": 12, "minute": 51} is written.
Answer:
{"hour": 2, "minute": 43}
